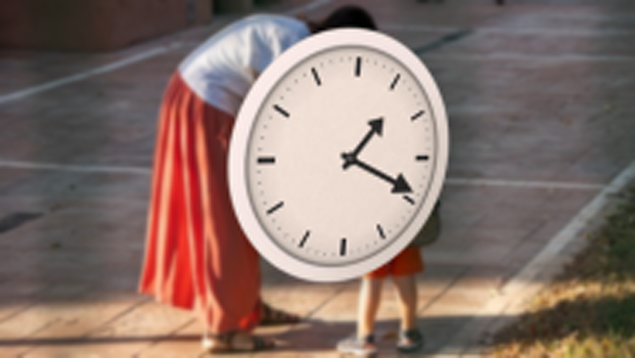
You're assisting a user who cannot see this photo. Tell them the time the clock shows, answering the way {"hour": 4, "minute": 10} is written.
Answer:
{"hour": 1, "minute": 19}
